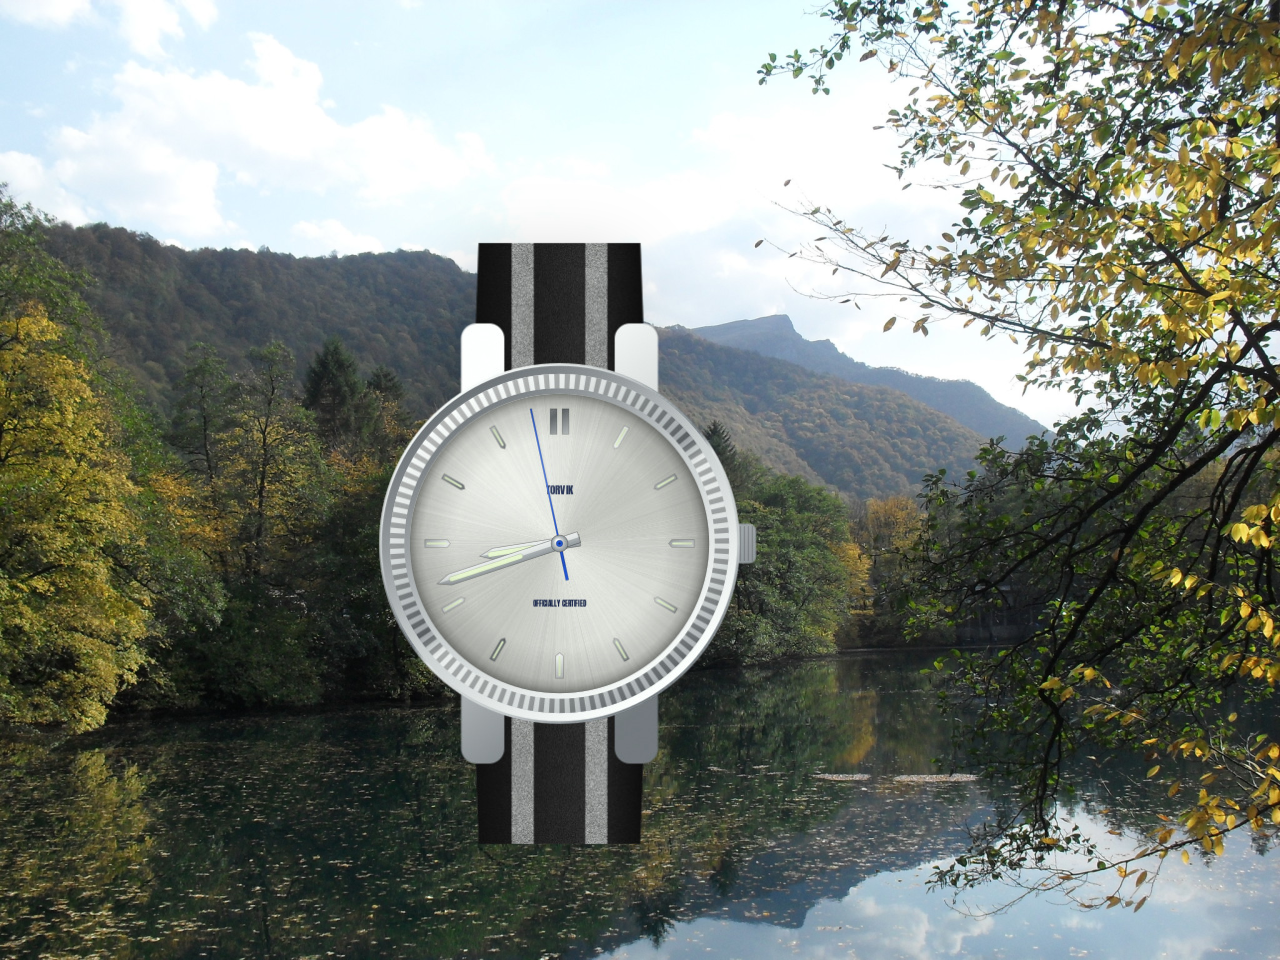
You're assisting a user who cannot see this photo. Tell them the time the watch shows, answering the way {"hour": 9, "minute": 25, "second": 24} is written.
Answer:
{"hour": 8, "minute": 41, "second": 58}
